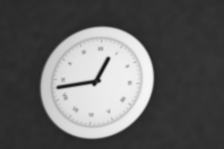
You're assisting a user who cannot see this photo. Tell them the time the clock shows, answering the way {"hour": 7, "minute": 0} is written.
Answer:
{"hour": 12, "minute": 43}
